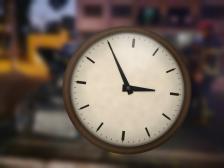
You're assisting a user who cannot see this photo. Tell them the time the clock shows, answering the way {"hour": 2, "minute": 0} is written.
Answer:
{"hour": 2, "minute": 55}
